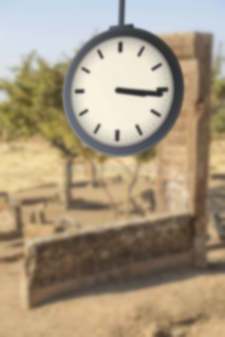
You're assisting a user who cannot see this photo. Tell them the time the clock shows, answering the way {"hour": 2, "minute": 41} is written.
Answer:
{"hour": 3, "minute": 16}
